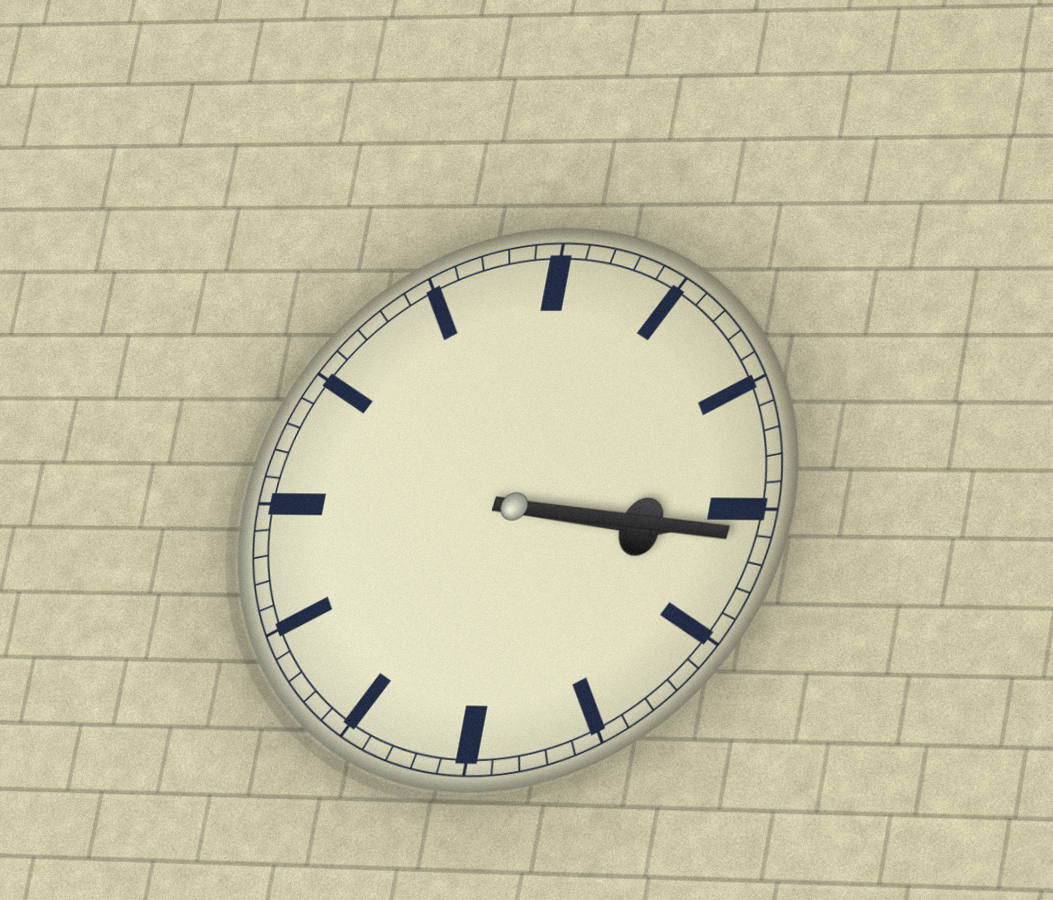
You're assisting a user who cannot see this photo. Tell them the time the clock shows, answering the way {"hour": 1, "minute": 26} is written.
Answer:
{"hour": 3, "minute": 16}
